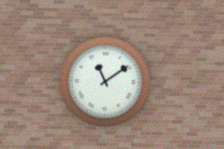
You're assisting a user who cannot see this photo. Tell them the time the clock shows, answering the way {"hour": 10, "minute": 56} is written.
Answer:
{"hour": 11, "minute": 9}
